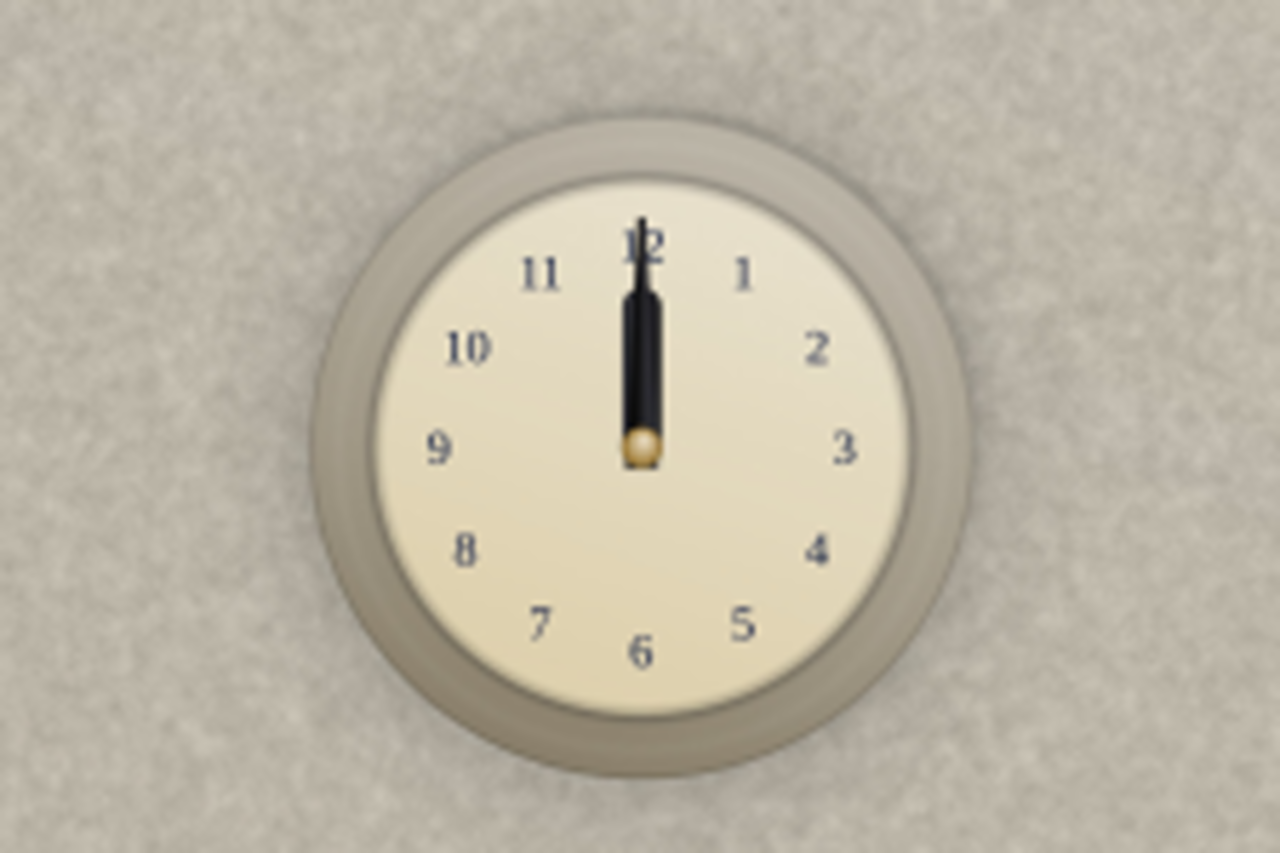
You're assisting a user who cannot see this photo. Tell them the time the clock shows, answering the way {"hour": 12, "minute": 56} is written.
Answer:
{"hour": 12, "minute": 0}
